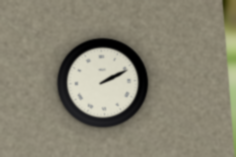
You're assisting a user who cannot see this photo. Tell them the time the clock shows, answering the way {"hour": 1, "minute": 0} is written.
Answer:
{"hour": 2, "minute": 11}
